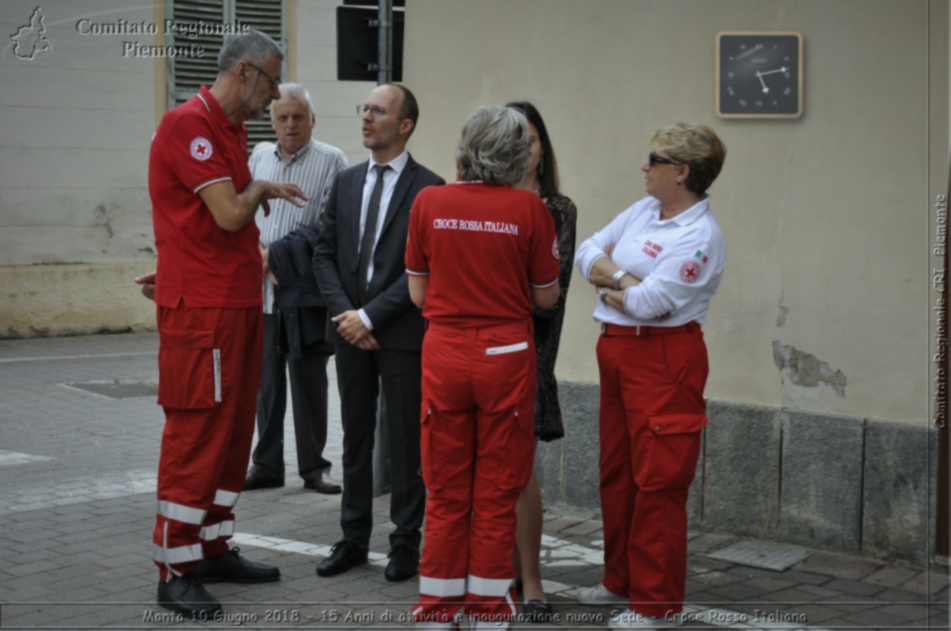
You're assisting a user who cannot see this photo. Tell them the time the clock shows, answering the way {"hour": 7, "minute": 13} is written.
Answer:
{"hour": 5, "minute": 13}
